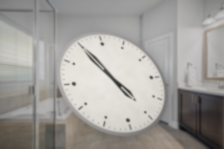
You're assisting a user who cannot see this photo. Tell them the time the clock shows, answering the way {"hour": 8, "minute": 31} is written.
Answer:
{"hour": 4, "minute": 55}
